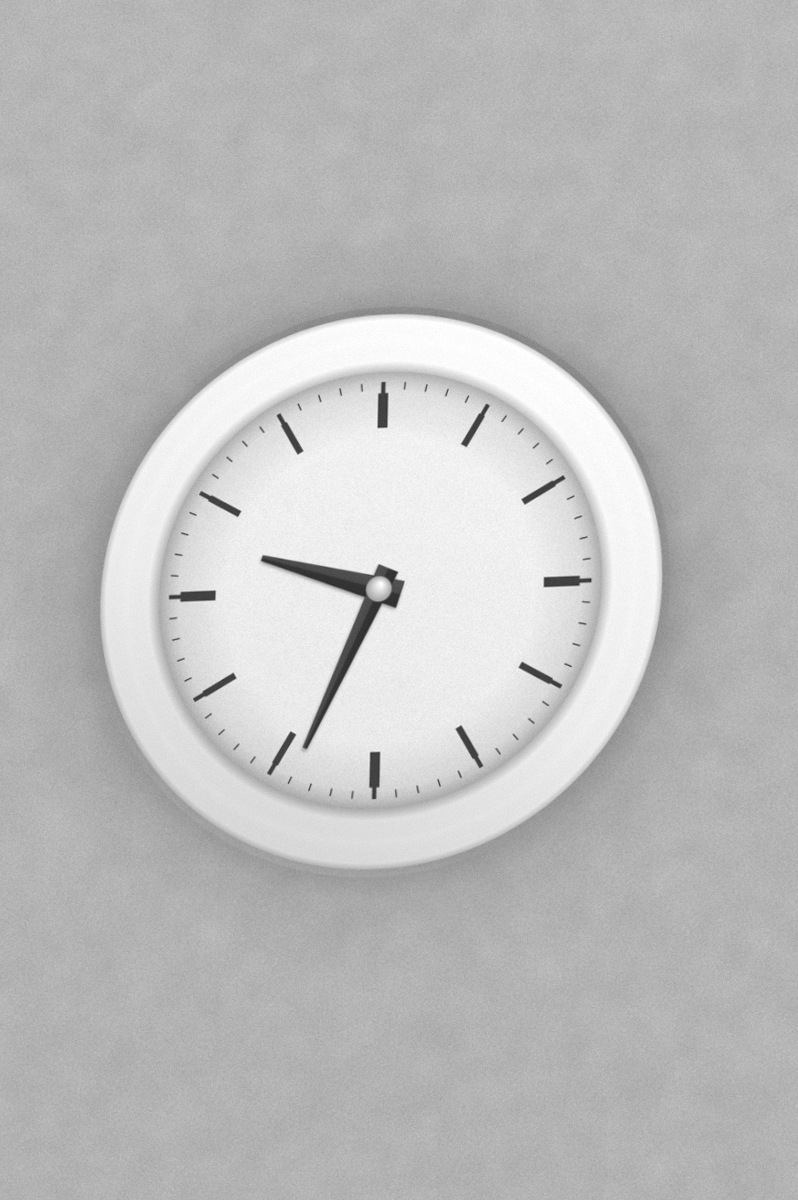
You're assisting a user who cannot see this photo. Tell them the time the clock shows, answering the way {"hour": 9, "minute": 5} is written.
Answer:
{"hour": 9, "minute": 34}
